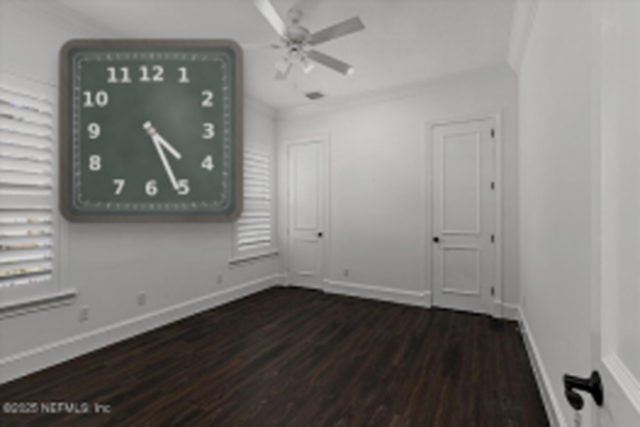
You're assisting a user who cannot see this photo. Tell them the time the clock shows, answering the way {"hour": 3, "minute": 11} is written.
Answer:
{"hour": 4, "minute": 26}
